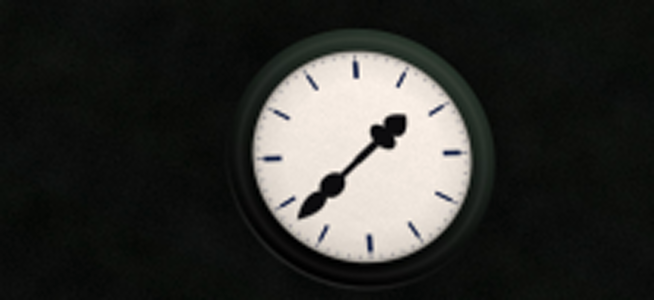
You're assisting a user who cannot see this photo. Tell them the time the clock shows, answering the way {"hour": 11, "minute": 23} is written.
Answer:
{"hour": 1, "minute": 38}
